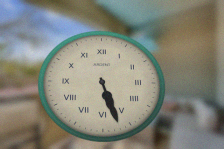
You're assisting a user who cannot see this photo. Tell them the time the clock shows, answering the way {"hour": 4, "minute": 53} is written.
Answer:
{"hour": 5, "minute": 27}
